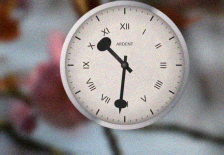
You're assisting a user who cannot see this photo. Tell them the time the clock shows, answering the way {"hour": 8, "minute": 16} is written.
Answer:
{"hour": 10, "minute": 31}
